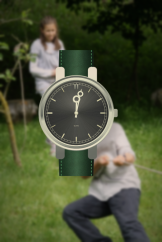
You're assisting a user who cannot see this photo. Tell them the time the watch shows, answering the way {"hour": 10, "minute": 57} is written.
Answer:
{"hour": 12, "minute": 2}
